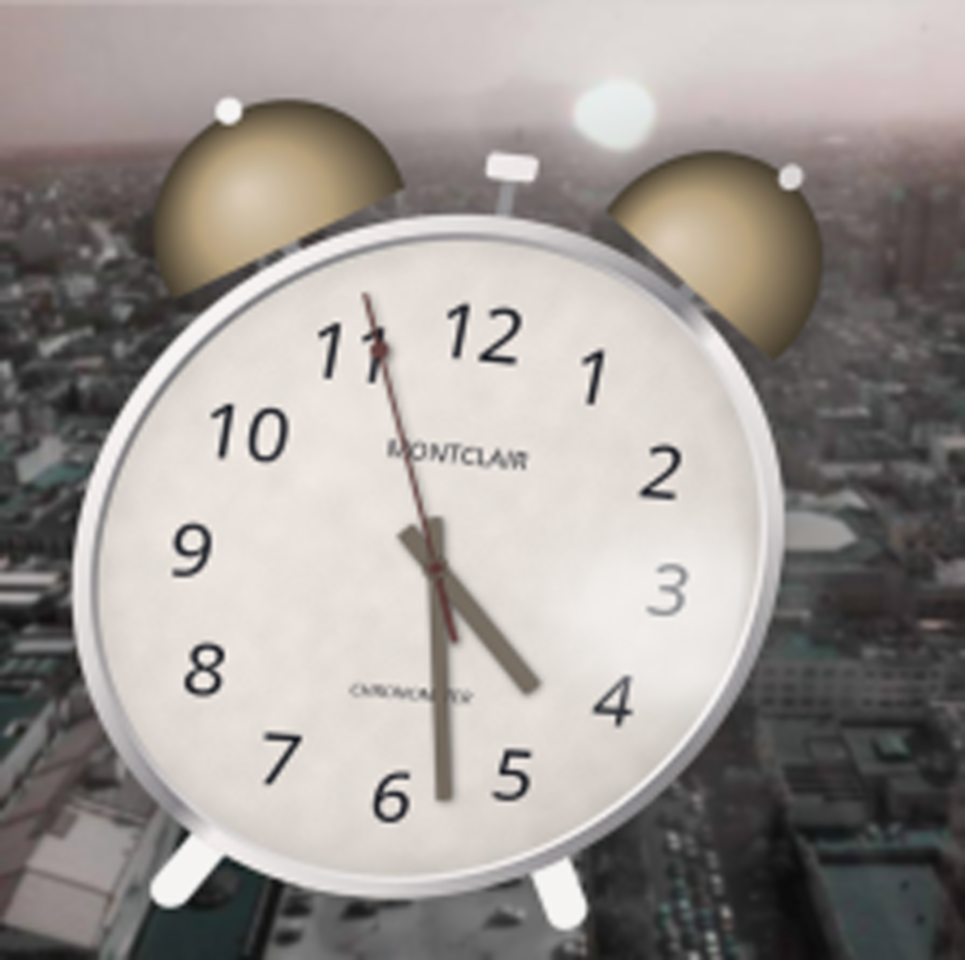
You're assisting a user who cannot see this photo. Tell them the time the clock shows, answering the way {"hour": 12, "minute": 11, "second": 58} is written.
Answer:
{"hour": 4, "minute": 27, "second": 56}
